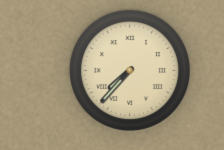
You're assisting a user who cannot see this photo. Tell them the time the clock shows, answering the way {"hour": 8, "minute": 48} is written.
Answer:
{"hour": 7, "minute": 37}
